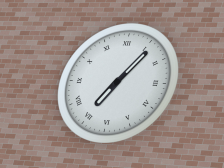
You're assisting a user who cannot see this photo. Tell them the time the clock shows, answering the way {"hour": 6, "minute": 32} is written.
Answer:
{"hour": 7, "minute": 6}
